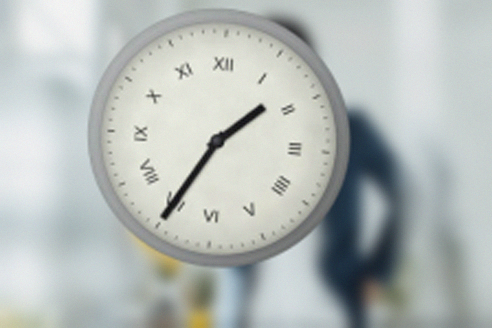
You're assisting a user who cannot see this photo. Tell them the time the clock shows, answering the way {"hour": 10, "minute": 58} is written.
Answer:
{"hour": 1, "minute": 35}
